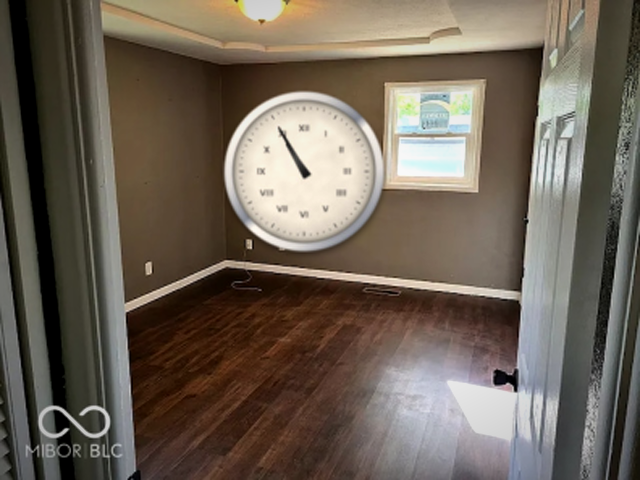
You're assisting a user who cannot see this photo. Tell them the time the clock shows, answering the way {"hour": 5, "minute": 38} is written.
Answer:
{"hour": 10, "minute": 55}
